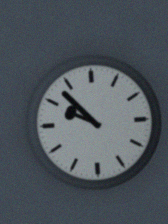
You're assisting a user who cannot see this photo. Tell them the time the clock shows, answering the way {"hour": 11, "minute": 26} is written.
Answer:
{"hour": 9, "minute": 53}
